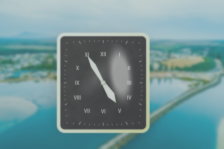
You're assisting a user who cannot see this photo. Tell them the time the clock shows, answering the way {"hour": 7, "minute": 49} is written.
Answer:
{"hour": 4, "minute": 55}
